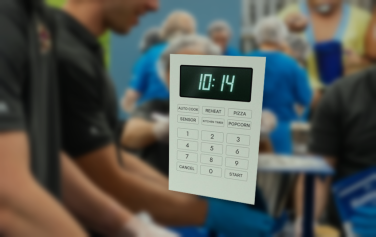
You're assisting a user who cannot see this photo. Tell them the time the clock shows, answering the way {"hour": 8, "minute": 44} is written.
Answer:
{"hour": 10, "minute": 14}
